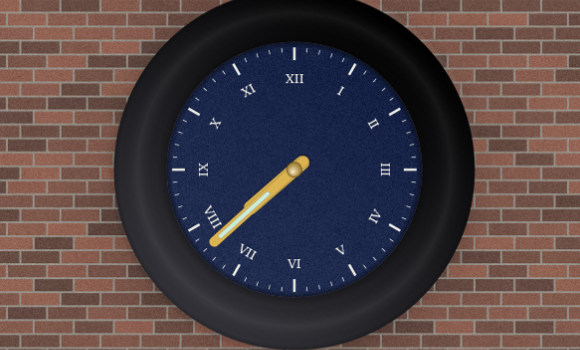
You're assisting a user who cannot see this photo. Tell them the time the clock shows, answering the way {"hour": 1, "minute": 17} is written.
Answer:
{"hour": 7, "minute": 38}
